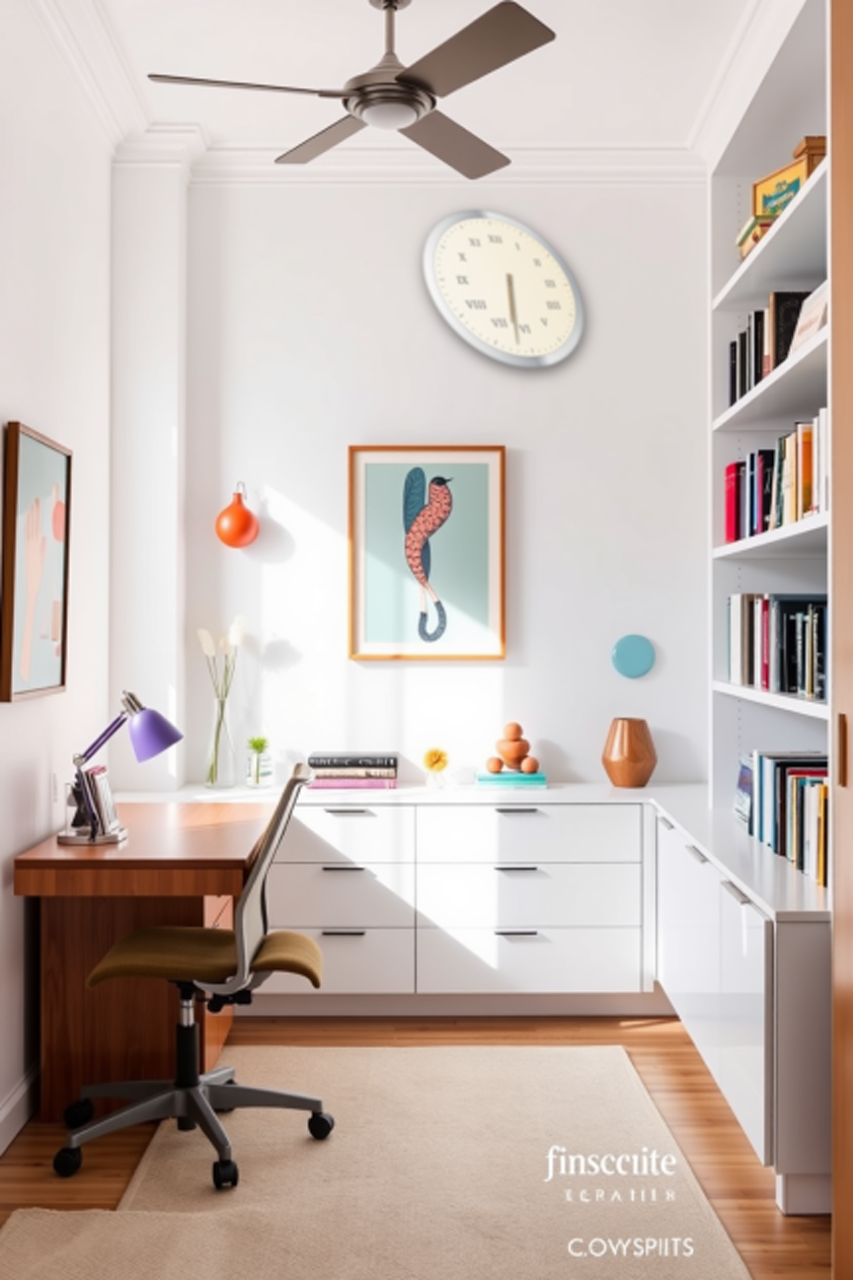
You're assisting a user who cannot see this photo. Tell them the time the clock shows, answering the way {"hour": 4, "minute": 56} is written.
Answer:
{"hour": 6, "minute": 32}
